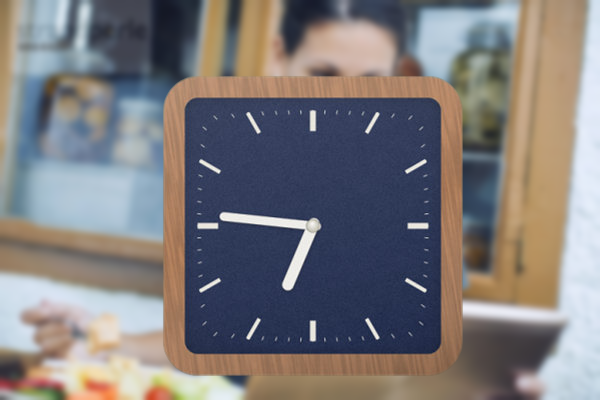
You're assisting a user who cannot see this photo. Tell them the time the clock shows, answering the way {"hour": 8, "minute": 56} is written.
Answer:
{"hour": 6, "minute": 46}
